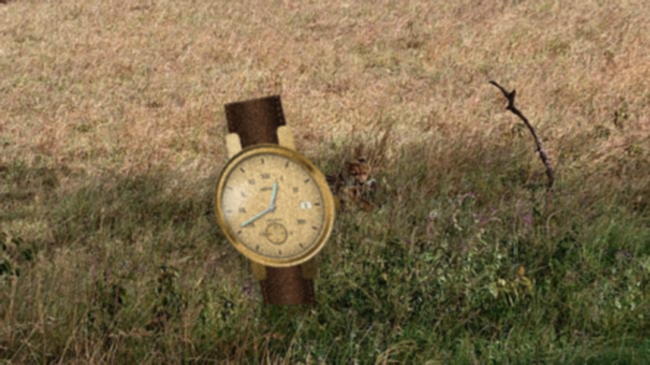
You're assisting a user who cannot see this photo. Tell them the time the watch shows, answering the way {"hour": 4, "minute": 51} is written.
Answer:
{"hour": 12, "minute": 41}
